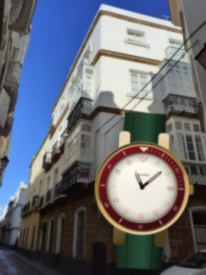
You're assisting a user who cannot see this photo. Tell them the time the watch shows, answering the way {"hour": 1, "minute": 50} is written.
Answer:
{"hour": 11, "minute": 8}
